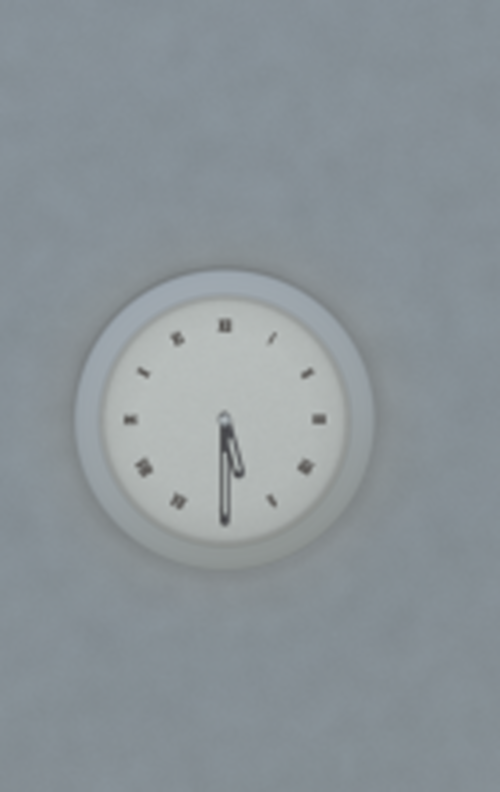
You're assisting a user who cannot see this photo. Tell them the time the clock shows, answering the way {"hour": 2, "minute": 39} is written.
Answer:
{"hour": 5, "minute": 30}
